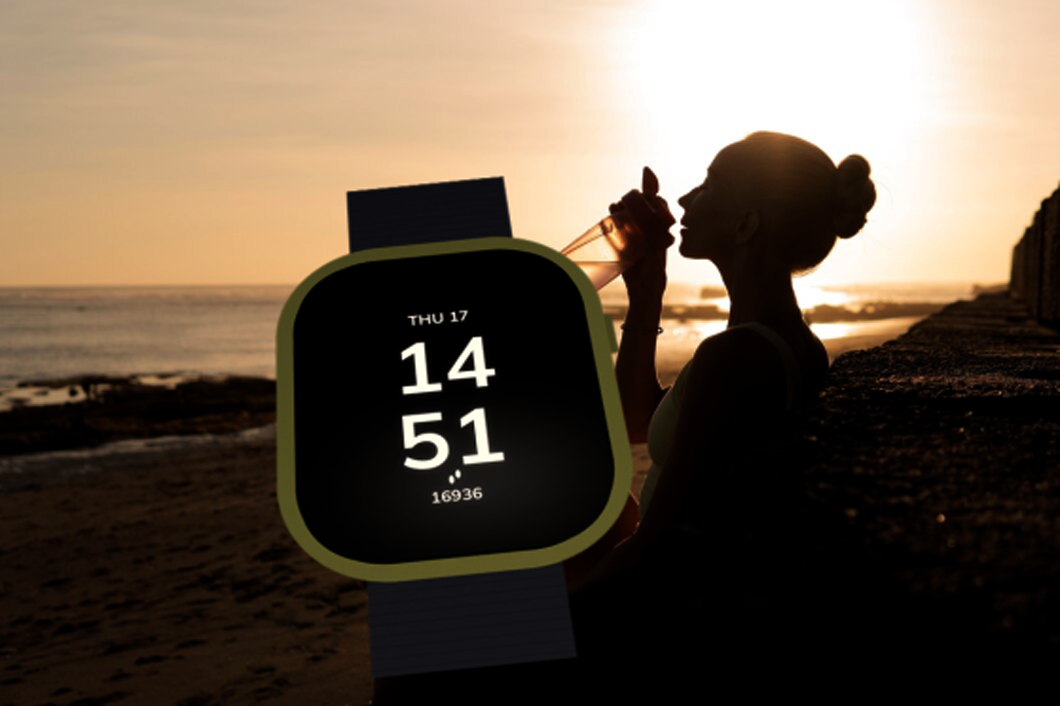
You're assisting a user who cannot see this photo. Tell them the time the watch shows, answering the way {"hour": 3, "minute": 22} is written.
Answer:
{"hour": 14, "minute": 51}
